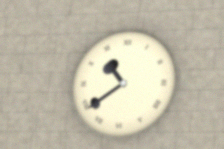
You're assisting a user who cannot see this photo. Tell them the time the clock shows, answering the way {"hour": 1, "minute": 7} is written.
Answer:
{"hour": 10, "minute": 39}
